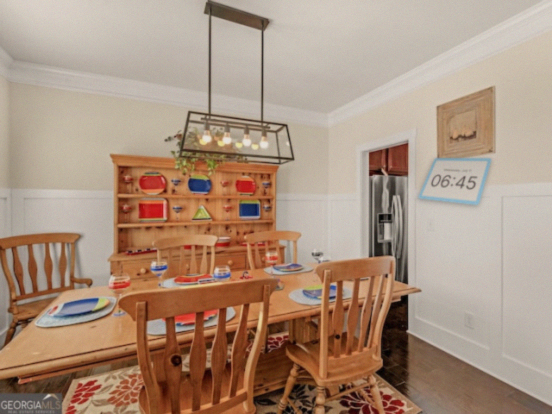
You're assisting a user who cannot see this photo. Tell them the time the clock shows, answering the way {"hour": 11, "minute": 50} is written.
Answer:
{"hour": 6, "minute": 45}
